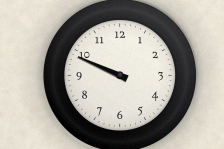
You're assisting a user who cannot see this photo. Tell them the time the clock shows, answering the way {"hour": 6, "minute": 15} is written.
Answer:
{"hour": 9, "minute": 49}
